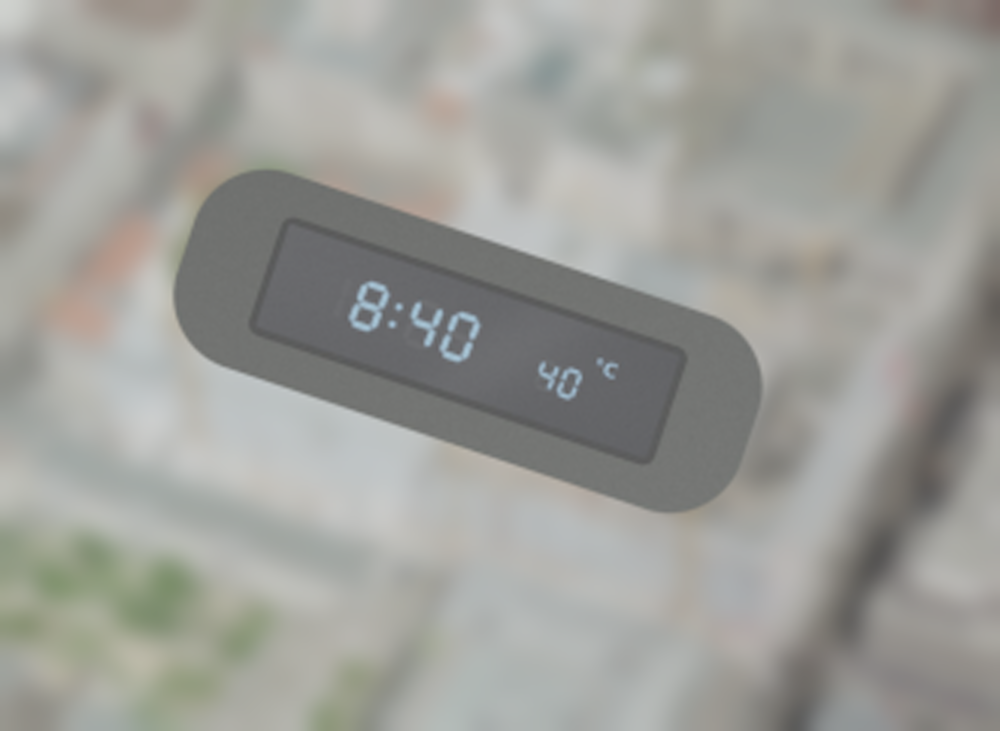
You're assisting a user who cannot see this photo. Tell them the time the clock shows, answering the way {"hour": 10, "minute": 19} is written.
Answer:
{"hour": 8, "minute": 40}
